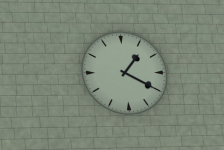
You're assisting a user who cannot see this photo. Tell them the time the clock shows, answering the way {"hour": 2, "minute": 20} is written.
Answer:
{"hour": 1, "minute": 20}
